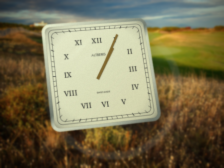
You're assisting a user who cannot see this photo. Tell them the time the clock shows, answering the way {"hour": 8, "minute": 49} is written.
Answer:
{"hour": 1, "minute": 5}
